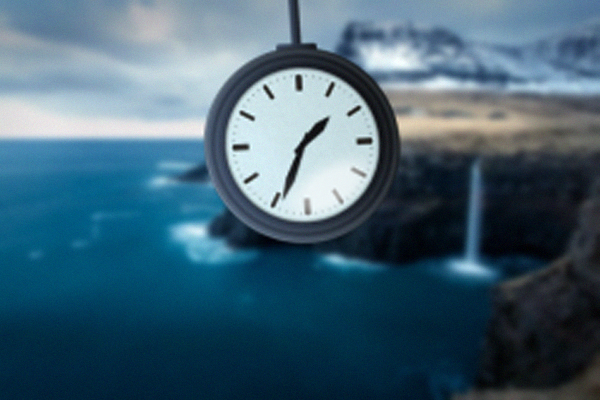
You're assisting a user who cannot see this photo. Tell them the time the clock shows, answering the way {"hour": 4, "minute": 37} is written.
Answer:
{"hour": 1, "minute": 34}
